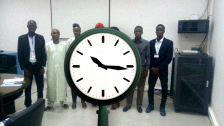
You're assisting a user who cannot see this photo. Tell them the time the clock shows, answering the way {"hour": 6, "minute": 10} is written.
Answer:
{"hour": 10, "minute": 16}
